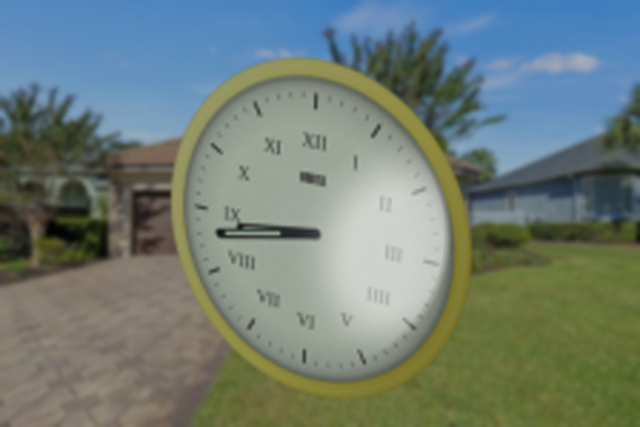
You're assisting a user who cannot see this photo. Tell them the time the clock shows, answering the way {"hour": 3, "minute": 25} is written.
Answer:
{"hour": 8, "minute": 43}
